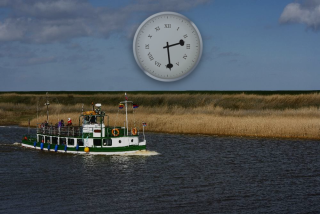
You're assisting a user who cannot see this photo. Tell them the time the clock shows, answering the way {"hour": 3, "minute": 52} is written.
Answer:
{"hour": 2, "minute": 29}
